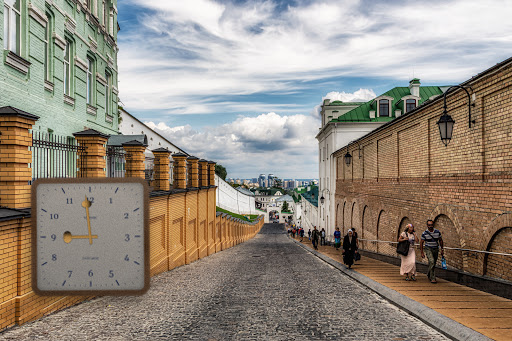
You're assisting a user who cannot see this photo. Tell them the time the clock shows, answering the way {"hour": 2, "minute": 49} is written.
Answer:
{"hour": 8, "minute": 59}
